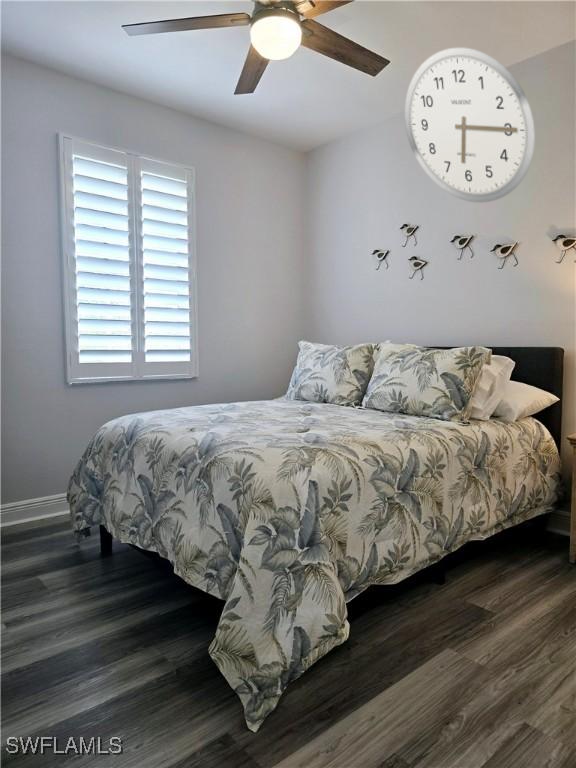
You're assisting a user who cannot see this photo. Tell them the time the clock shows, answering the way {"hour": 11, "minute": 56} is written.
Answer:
{"hour": 6, "minute": 15}
